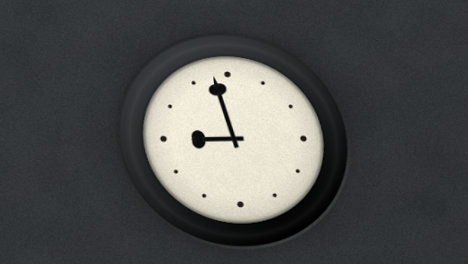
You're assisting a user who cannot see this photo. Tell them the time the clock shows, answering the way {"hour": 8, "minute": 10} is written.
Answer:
{"hour": 8, "minute": 58}
